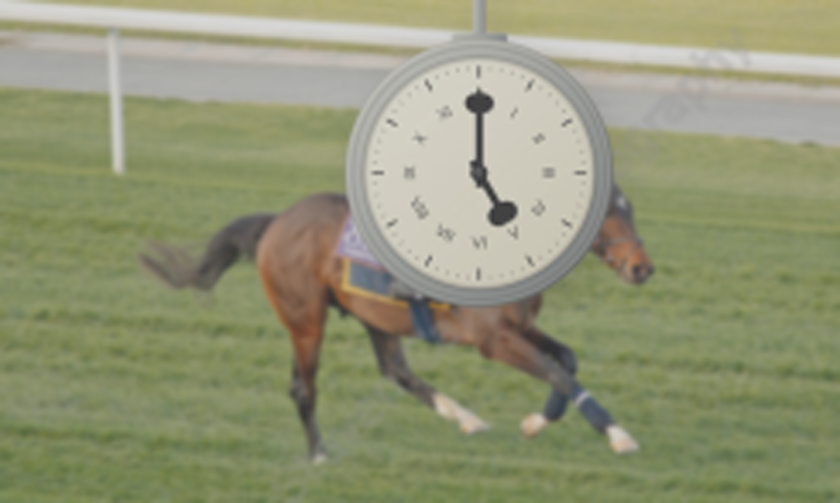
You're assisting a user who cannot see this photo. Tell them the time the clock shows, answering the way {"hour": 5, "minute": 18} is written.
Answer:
{"hour": 5, "minute": 0}
